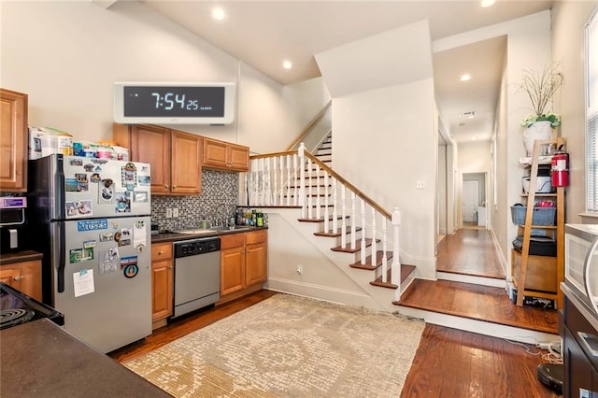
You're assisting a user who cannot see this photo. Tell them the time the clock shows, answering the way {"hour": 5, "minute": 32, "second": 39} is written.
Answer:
{"hour": 7, "minute": 54, "second": 25}
